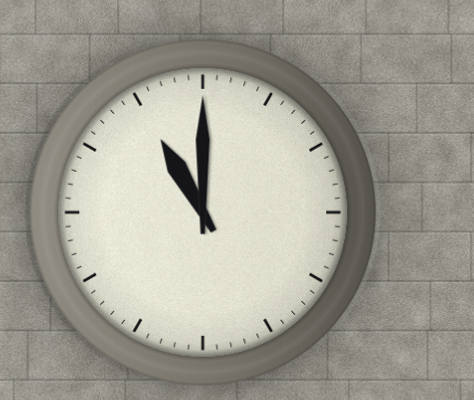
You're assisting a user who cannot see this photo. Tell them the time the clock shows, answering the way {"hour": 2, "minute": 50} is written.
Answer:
{"hour": 11, "minute": 0}
